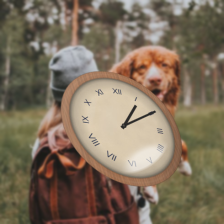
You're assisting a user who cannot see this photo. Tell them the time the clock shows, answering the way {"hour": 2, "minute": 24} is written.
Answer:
{"hour": 1, "minute": 10}
